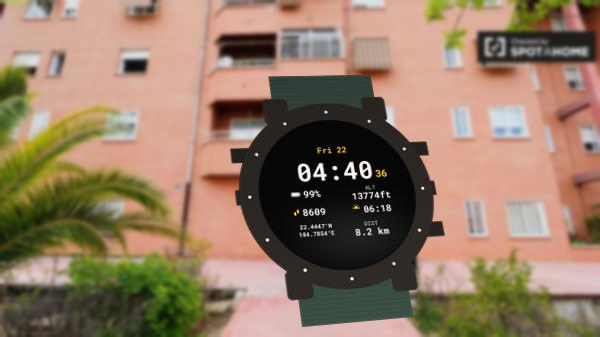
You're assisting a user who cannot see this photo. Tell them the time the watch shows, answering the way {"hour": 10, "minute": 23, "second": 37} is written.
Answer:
{"hour": 4, "minute": 40, "second": 36}
